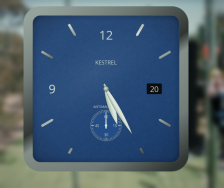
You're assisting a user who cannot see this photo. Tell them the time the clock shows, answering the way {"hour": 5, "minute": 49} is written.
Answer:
{"hour": 5, "minute": 25}
